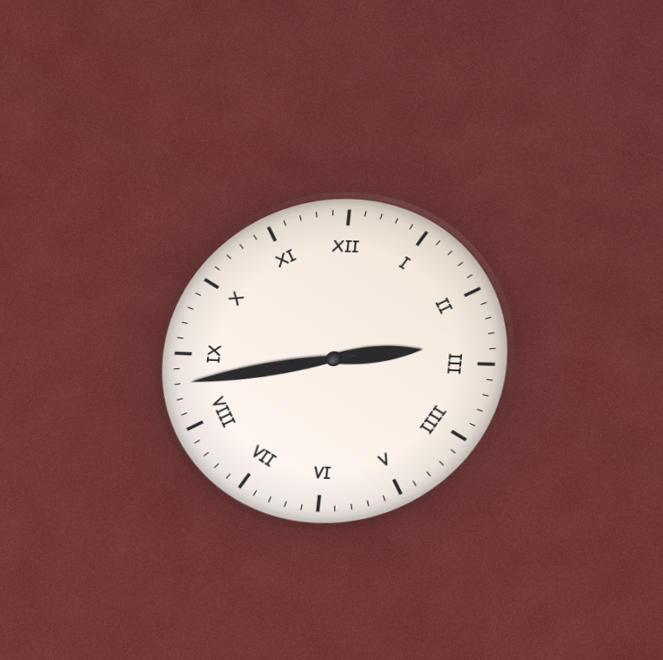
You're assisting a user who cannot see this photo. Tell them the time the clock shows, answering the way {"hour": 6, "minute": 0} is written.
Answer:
{"hour": 2, "minute": 43}
